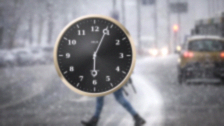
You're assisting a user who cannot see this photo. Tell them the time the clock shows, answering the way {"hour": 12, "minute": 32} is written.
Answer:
{"hour": 6, "minute": 4}
